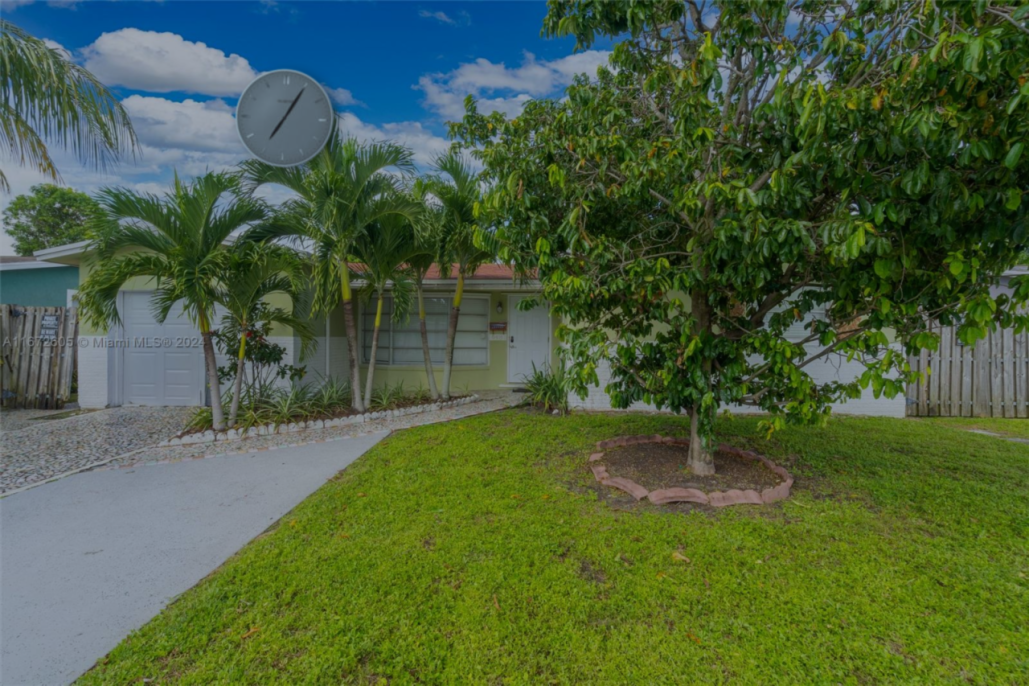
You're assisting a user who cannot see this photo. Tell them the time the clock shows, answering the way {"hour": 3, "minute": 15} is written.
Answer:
{"hour": 7, "minute": 5}
